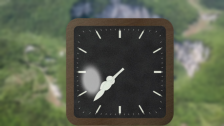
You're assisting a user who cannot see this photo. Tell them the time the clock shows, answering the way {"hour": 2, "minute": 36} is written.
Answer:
{"hour": 7, "minute": 37}
